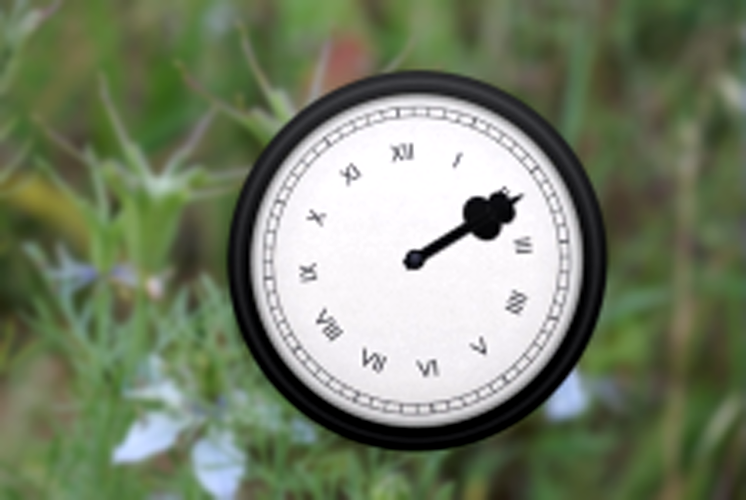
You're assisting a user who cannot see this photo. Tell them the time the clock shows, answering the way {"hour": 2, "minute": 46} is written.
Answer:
{"hour": 2, "minute": 11}
